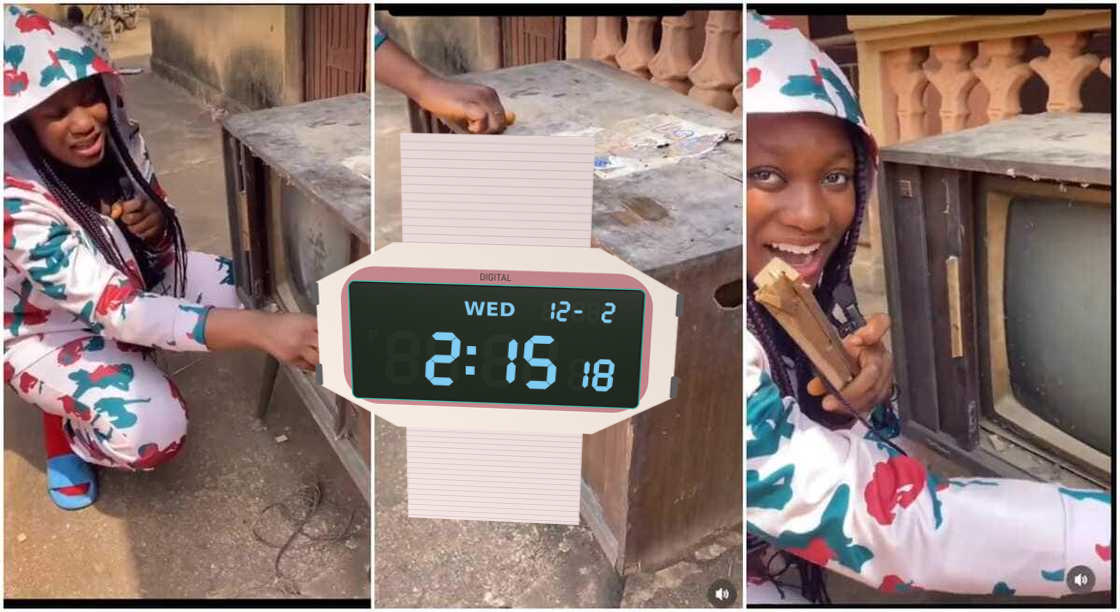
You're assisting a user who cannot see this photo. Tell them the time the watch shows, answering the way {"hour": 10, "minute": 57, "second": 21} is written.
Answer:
{"hour": 2, "minute": 15, "second": 18}
